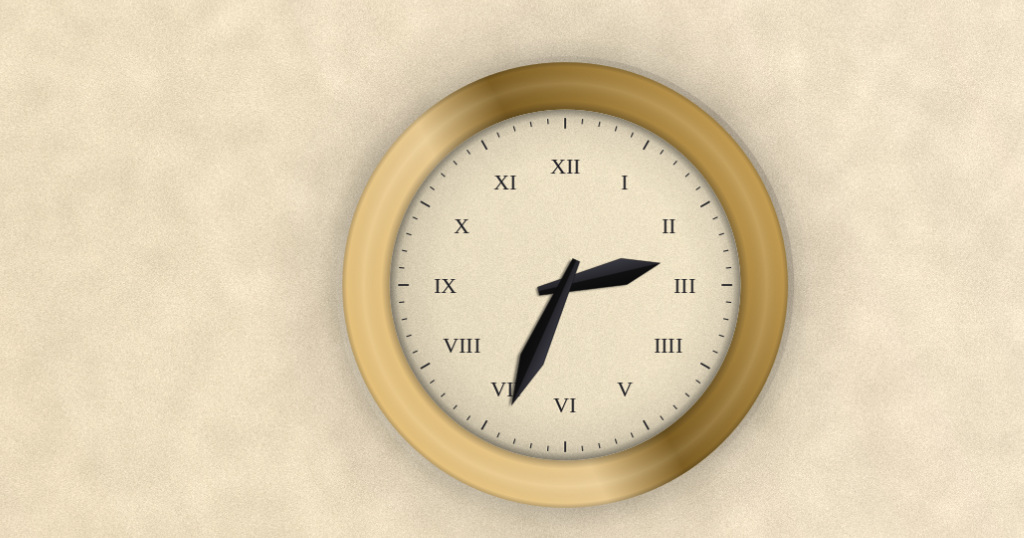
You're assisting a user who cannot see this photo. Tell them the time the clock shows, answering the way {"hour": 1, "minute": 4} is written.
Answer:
{"hour": 2, "minute": 34}
